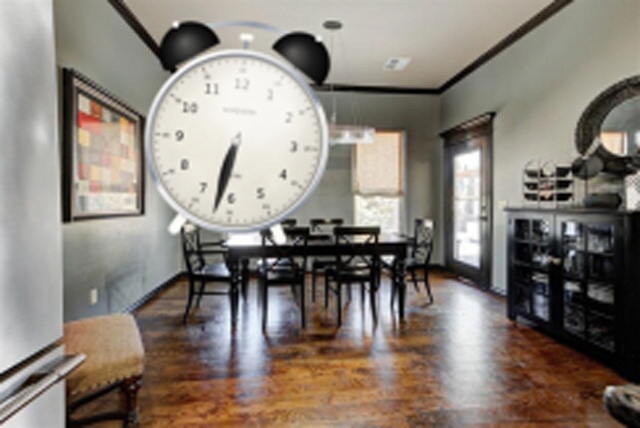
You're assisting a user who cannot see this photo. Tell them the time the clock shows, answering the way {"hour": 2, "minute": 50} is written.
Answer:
{"hour": 6, "minute": 32}
